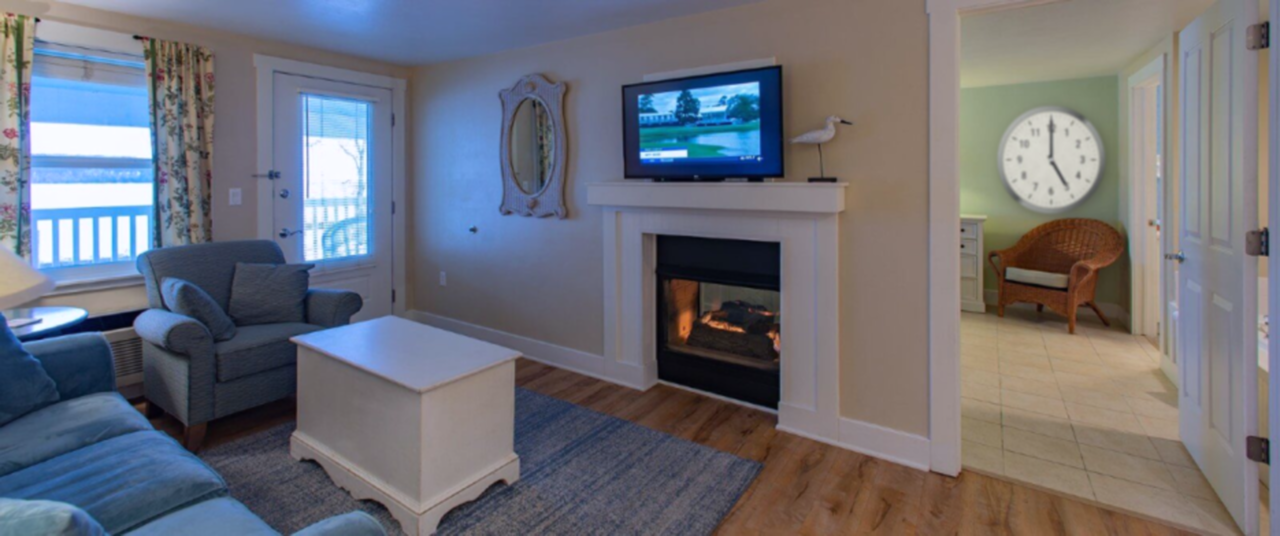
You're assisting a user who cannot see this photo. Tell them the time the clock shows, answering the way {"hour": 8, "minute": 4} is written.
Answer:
{"hour": 5, "minute": 0}
